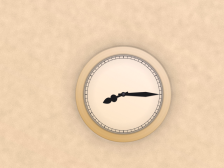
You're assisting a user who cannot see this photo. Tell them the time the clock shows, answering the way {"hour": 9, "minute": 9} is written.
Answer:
{"hour": 8, "minute": 15}
